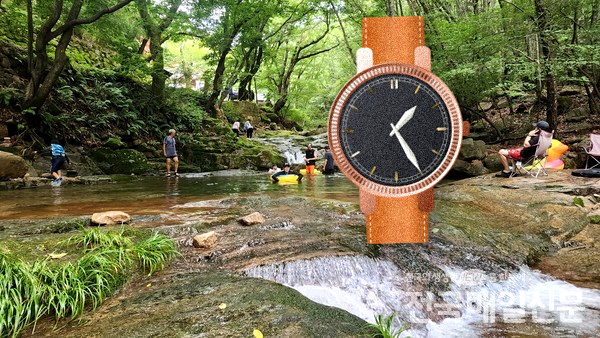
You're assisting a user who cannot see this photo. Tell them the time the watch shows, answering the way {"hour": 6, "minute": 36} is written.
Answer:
{"hour": 1, "minute": 25}
